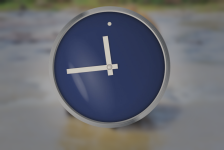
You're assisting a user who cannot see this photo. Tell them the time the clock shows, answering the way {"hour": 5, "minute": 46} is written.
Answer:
{"hour": 11, "minute": 44}
